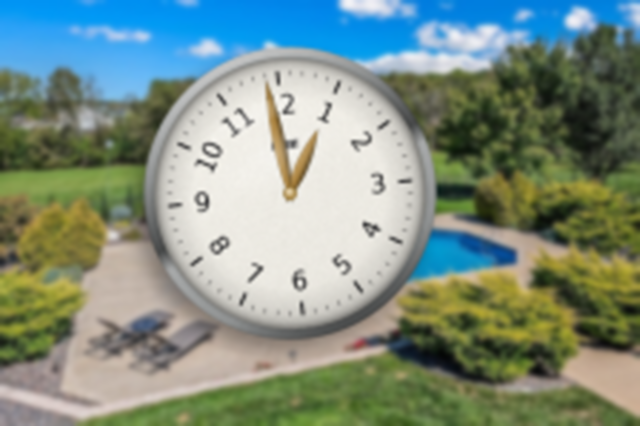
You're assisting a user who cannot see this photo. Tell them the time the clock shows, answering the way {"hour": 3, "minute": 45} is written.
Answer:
{"hour": 12, "minute": 59}
